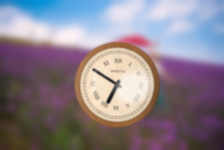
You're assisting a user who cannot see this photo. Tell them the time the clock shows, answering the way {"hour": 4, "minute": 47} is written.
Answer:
{"hour": 6, "minute": 50}
